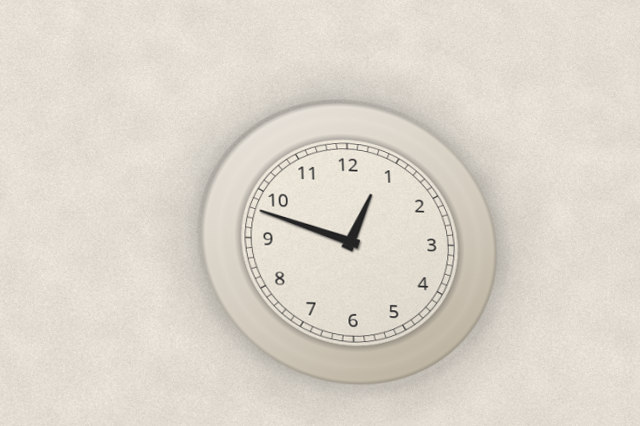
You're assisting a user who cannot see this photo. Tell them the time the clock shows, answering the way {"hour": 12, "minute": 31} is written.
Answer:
{"hour": 12, "minute": 48}
